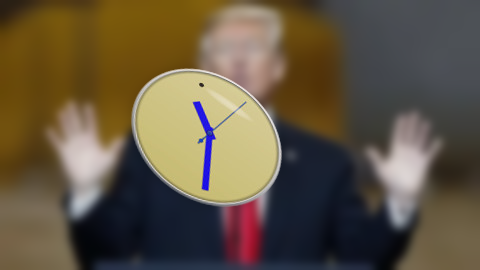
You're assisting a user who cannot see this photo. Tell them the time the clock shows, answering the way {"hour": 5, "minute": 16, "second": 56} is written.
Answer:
{"hour": 11, "minute": 32, "second": 8}
